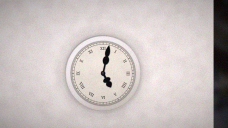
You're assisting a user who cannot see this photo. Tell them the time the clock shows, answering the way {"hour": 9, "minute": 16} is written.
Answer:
{"hour": 5, "minute": 2}
